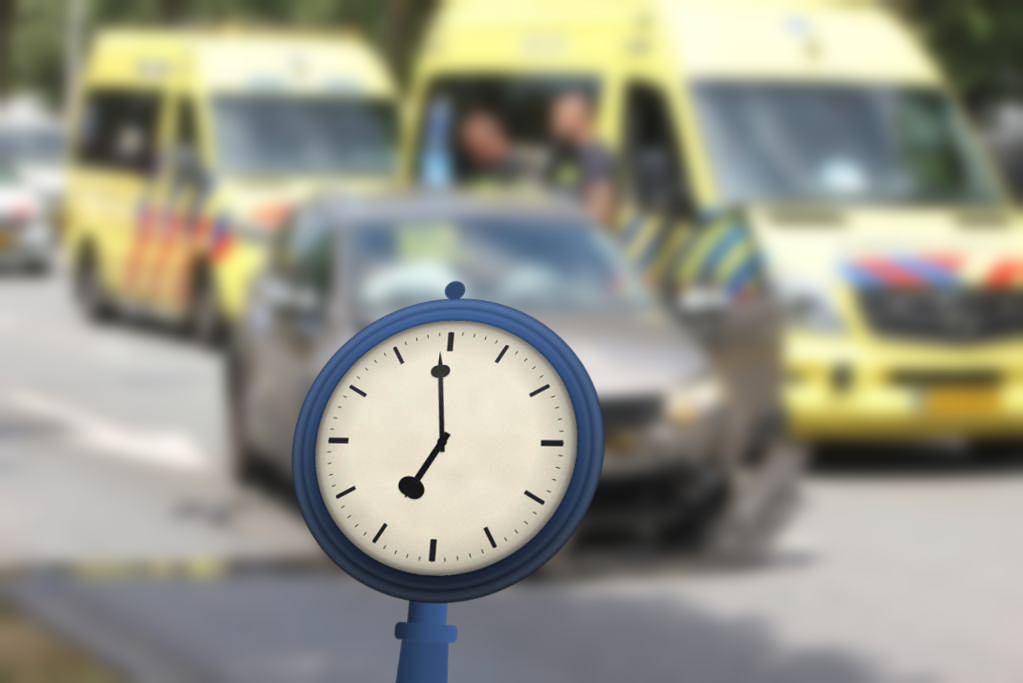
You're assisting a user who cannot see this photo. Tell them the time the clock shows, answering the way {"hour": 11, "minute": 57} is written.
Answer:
{"hour": 6, "minute": 59}
